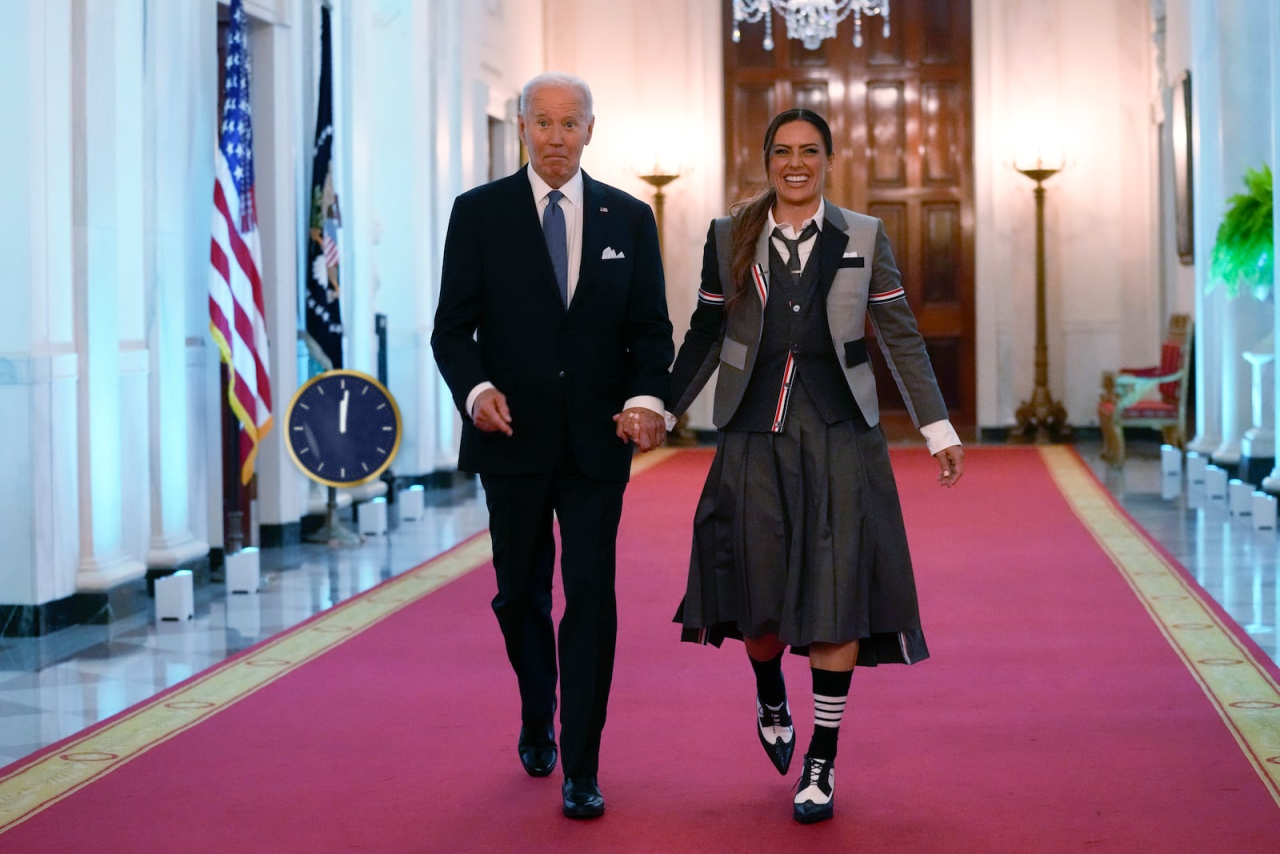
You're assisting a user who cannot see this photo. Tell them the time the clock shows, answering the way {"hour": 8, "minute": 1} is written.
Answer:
{"hour": 12, "minute": 1}
